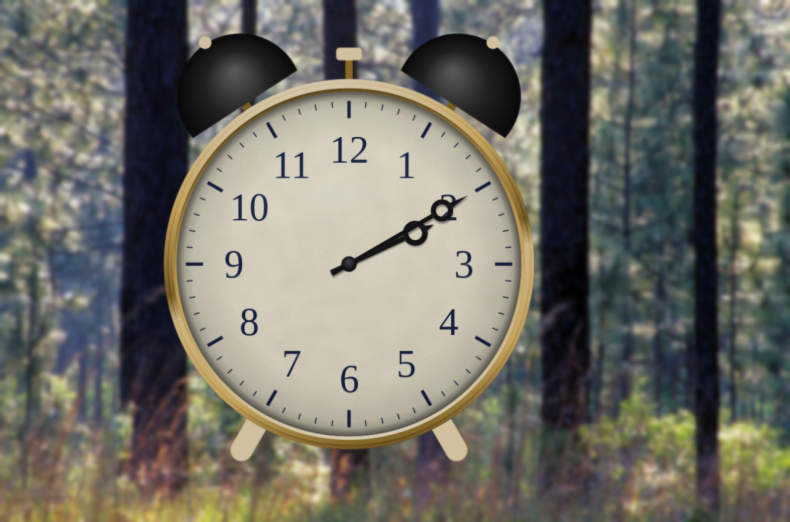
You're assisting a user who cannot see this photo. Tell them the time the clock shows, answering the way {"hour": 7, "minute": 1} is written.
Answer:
{"hour": 2, "minute": 10}
